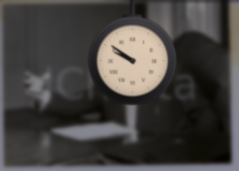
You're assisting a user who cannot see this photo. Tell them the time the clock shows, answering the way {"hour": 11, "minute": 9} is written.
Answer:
{"hour": 9, "minute": 51}
